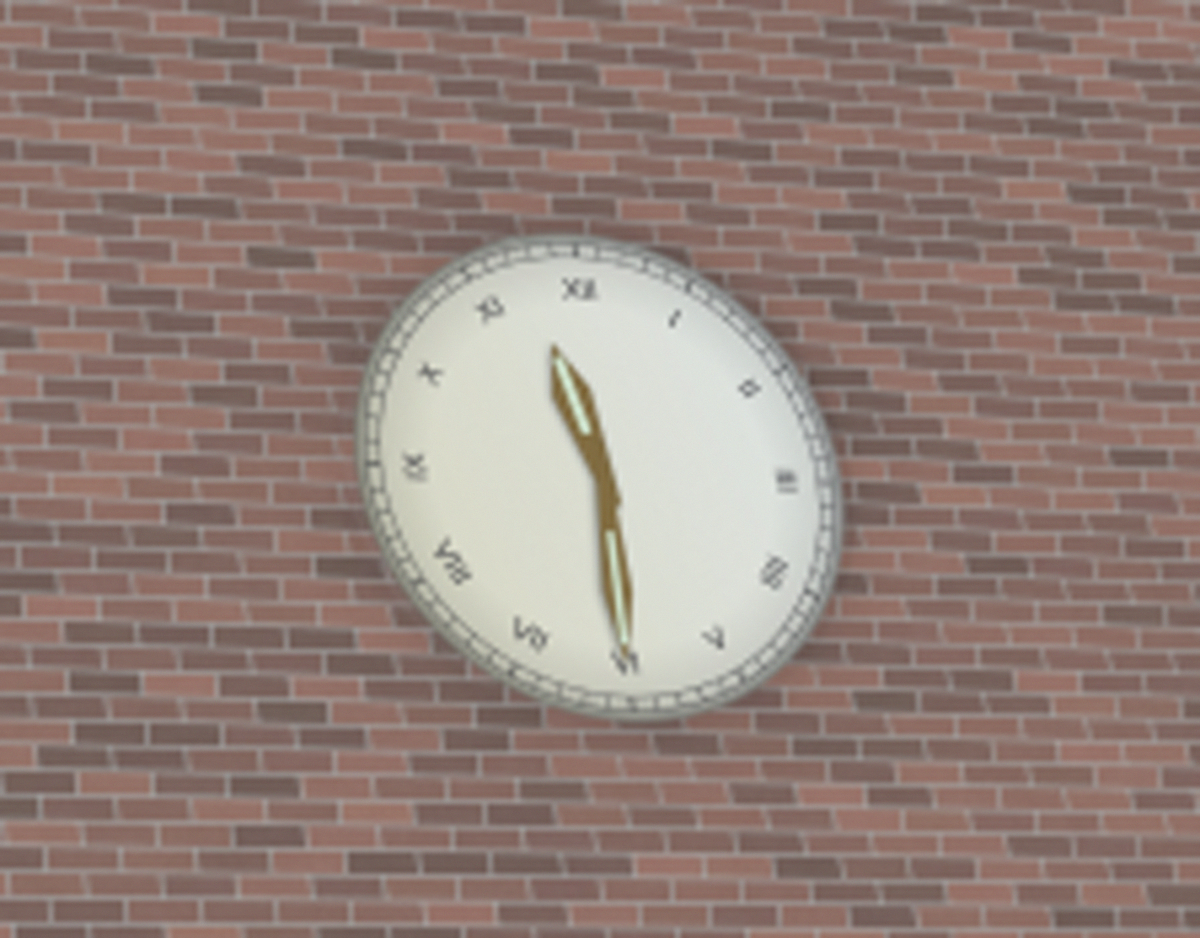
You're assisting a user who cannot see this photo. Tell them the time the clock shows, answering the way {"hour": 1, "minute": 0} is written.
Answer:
{"hour": 11, "minute": 30}
